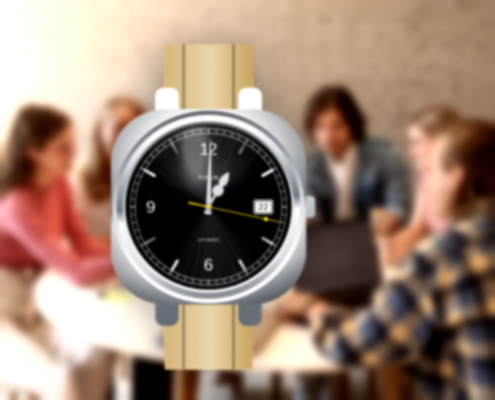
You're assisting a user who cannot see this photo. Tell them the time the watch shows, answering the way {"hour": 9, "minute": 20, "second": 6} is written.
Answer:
{"hour": 1, "minute": 0, "second": 17}
